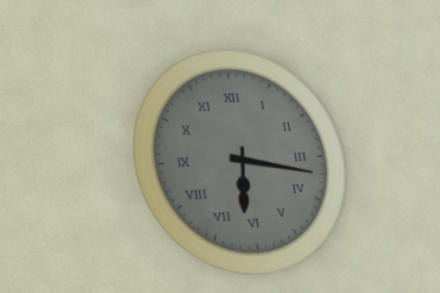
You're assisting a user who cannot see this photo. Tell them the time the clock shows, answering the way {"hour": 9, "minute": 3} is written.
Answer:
{"hour": 6, "minute": 17}
